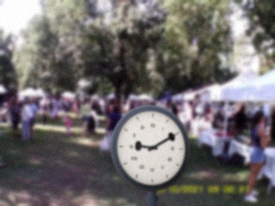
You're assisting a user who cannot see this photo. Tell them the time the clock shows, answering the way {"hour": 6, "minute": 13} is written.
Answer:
{"hour": 9, "minute": 10}
